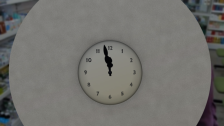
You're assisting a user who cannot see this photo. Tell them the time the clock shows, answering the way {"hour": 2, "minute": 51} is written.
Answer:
{"hour": 11, "minute": 58}
